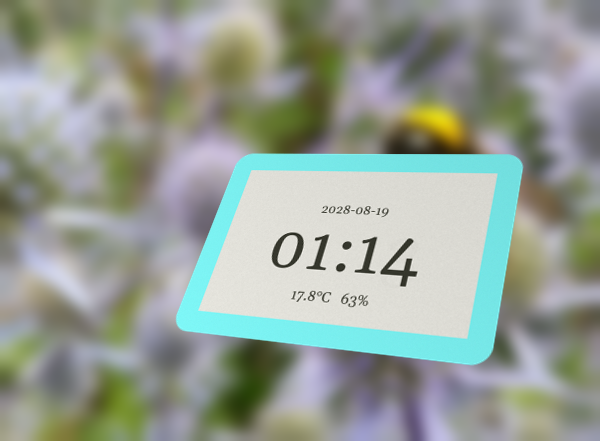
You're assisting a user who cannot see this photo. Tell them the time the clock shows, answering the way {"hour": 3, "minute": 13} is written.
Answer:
{"hour": 1, "minute": 14}
